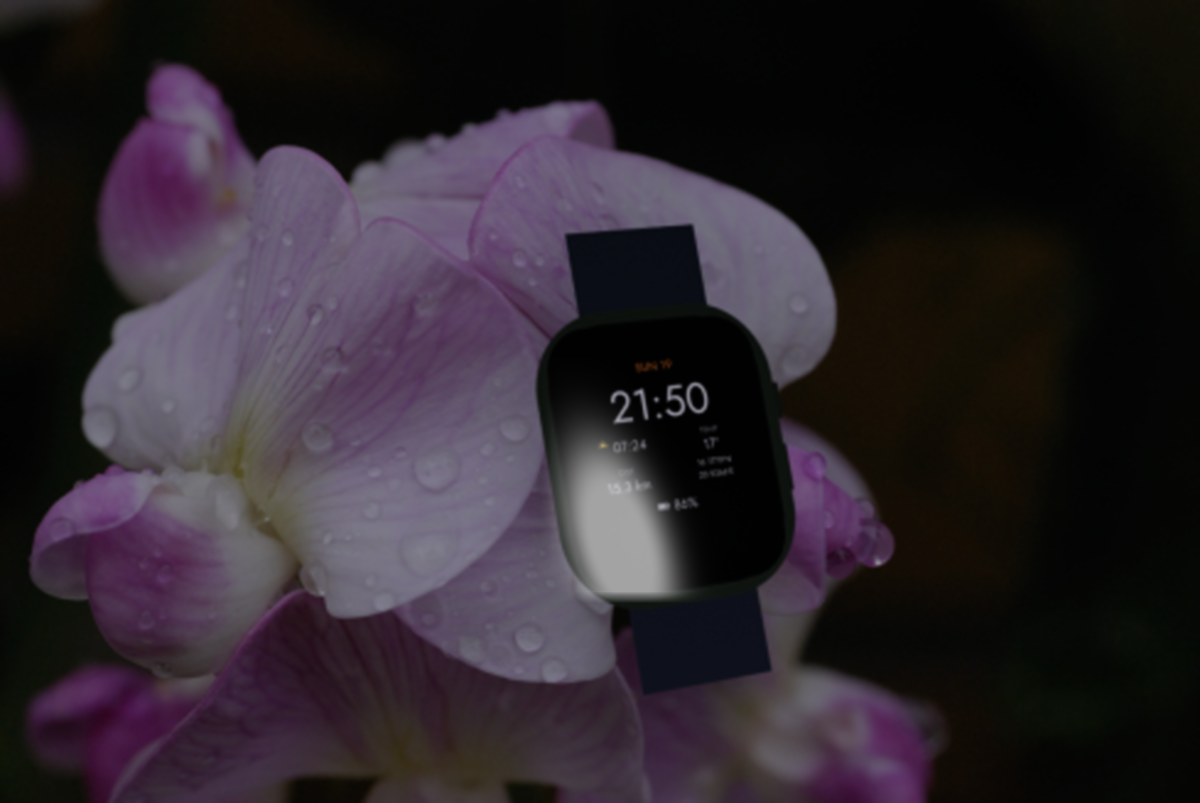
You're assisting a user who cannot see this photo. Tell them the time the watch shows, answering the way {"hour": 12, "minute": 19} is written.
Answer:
{"hour": 21, "minute": 50}
